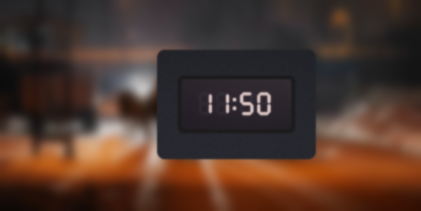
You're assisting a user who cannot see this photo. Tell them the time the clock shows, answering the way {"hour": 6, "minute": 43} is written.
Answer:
{"hour": 11, "minute": 50}
